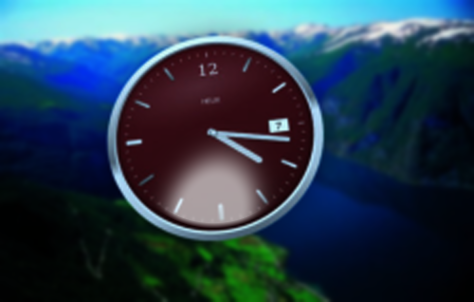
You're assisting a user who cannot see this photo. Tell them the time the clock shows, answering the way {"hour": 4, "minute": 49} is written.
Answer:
{"hour": 4, "minute": 17}
